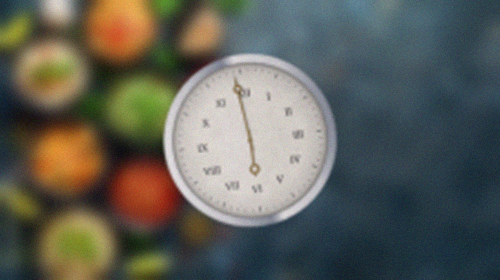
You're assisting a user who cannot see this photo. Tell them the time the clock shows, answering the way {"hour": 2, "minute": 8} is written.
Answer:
{"hour": 5, "minute": 59}
